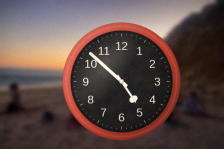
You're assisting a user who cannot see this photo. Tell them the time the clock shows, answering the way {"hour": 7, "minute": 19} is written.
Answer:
{"hour": 4, "minute": 52}
